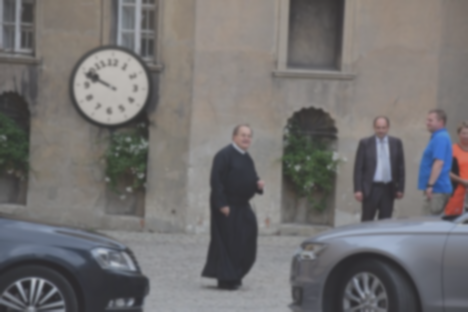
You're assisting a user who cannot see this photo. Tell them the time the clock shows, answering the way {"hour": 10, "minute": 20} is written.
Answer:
{"hour": 9, "minute": 49}
